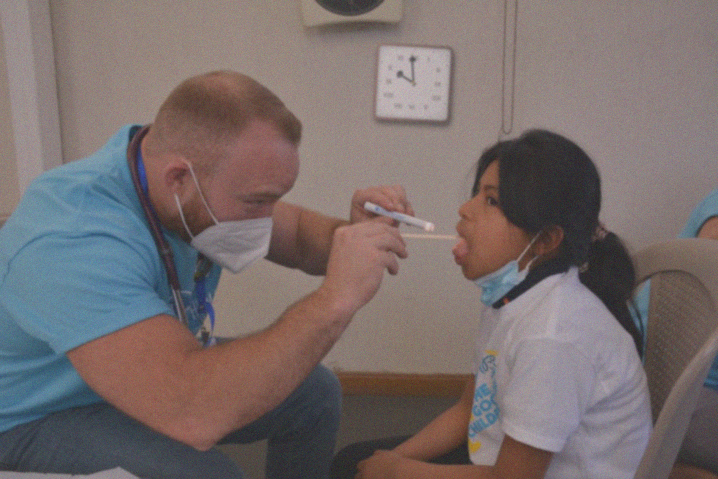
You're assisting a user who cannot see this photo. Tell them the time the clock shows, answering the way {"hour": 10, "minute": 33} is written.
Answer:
{"hour": 9, "minute": 59}
